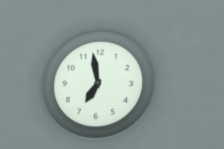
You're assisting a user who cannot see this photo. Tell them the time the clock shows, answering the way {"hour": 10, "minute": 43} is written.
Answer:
{"hour": 6, "minute": 58}
